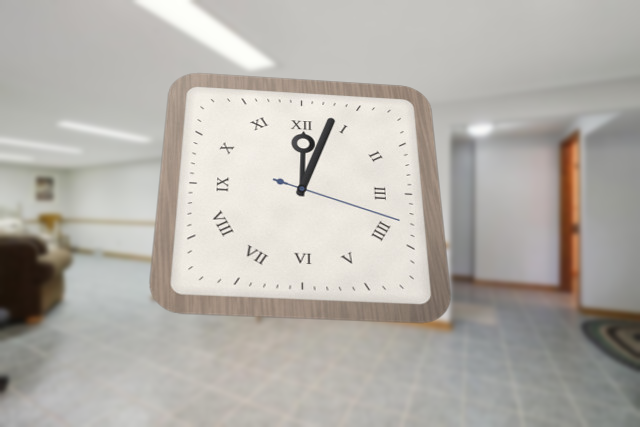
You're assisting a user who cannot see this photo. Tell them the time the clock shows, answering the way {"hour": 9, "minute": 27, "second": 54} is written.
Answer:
{"hour": 12, "minute": 3, "second": 18}
